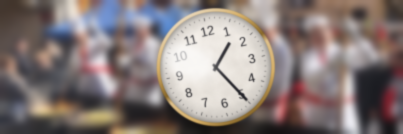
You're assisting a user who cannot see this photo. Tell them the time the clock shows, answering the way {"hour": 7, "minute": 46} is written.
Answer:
{"hour": 1, "minute": 25}
